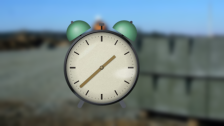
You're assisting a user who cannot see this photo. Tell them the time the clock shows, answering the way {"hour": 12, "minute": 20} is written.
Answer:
{"hour": 1, "minute": 38}
